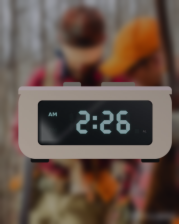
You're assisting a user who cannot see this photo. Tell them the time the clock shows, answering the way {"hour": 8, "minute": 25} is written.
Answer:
{"hour": 2, "minute": 26}
